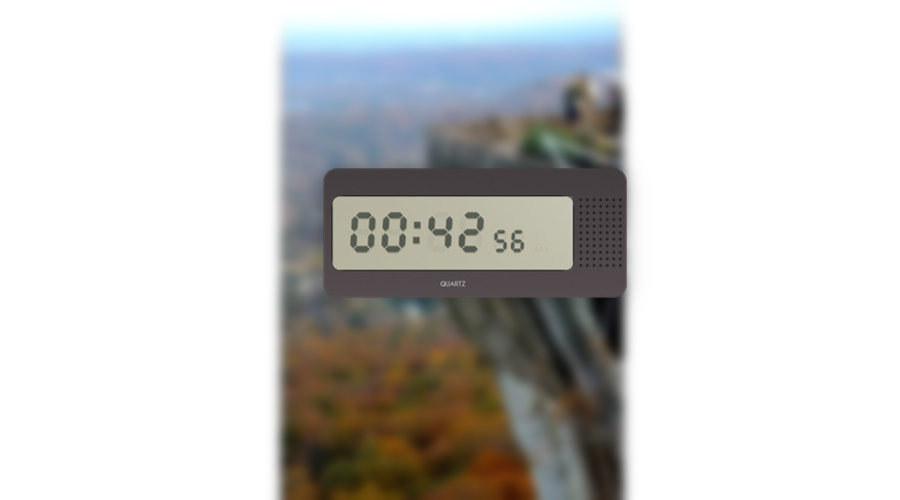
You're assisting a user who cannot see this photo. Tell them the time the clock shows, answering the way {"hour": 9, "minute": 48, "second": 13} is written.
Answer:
{"hour": 0, "minute": 42, "second": 56}
